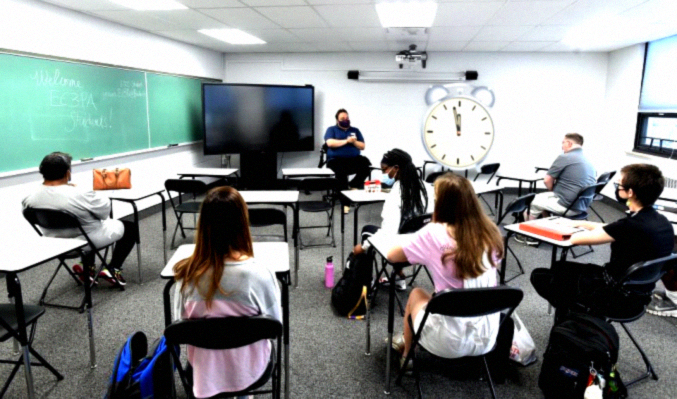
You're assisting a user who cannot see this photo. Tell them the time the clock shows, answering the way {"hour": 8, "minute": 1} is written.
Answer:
{"hour": 11, "minute": 58}
